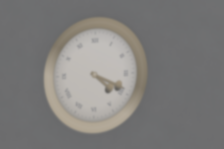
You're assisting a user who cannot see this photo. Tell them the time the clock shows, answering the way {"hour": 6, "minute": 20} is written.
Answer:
{"hour": 4, "minute": 19}
